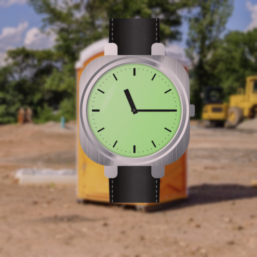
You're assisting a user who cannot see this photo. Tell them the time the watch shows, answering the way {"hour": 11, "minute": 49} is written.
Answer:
{"hour": 11, "minute": 15}
